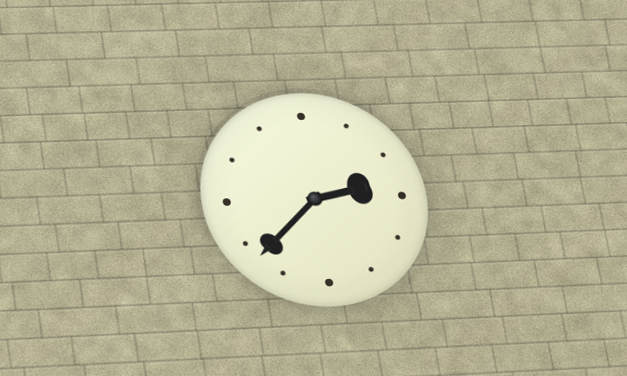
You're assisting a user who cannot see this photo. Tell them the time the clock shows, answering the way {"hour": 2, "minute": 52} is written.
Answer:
{"hour": 2, "minute": 38}
